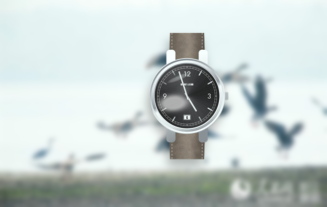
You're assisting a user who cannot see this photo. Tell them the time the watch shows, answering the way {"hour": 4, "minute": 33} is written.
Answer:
{"hour": 4, "minute": 57}
